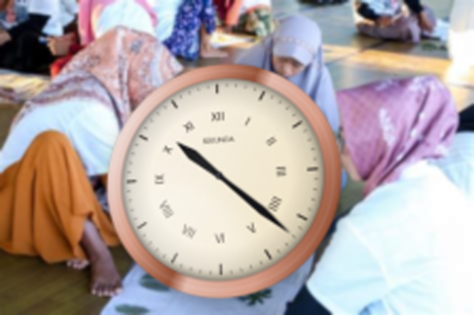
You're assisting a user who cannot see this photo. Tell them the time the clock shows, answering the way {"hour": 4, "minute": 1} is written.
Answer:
{"hour": 10, "minute": 22}
